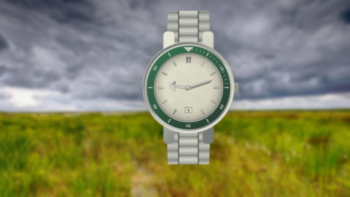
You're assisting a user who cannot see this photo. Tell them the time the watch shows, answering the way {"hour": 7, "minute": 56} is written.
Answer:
{"hour": 9, "minute": 12}
